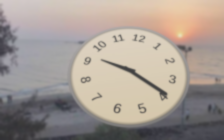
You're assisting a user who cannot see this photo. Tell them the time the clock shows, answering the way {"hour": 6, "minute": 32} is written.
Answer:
{"hour": 9, "minute": 19}
